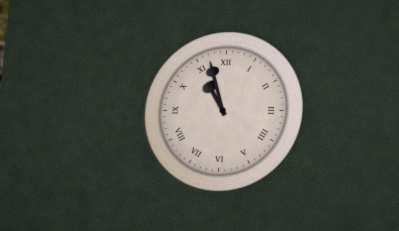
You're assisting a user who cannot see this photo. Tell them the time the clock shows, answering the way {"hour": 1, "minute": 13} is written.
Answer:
{"hour": 10, "minute": 57}
